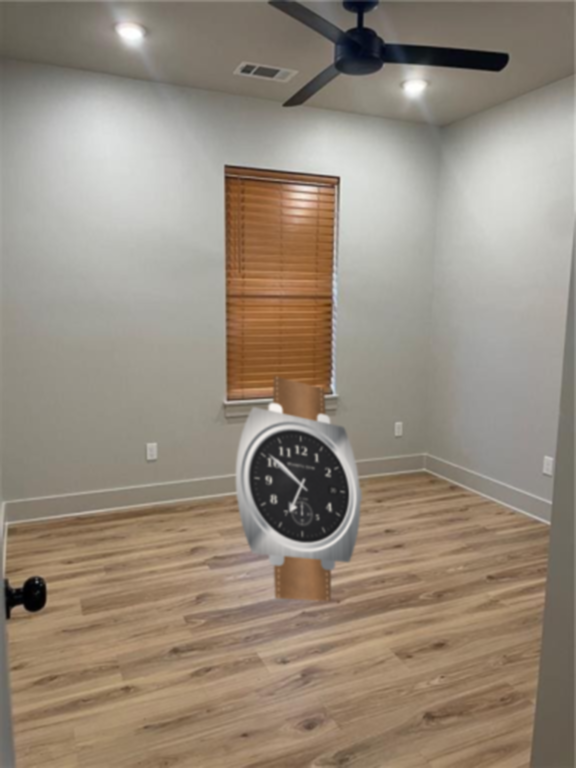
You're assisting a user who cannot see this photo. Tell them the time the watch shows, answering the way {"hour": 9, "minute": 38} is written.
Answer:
{"hour": 6, "minute": 51}
